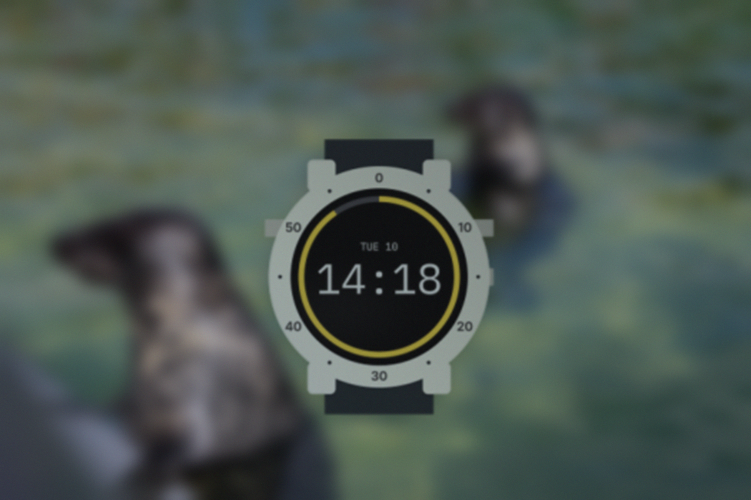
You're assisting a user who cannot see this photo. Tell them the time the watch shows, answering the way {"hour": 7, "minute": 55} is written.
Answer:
{"hour": 14, "minute": 18}
